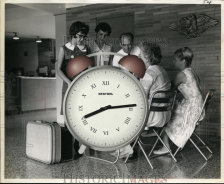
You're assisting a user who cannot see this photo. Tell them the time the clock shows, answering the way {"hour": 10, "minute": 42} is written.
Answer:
{"hour": 8, "minute": 14}
